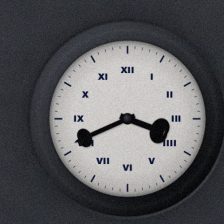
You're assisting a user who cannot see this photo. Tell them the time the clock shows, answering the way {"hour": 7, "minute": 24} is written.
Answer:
{"hour": 3, "minute": 41}
